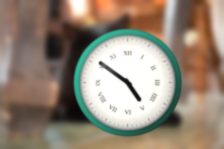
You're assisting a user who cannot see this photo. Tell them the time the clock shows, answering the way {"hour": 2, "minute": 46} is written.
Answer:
{"hour": 4, "minute": 51}
